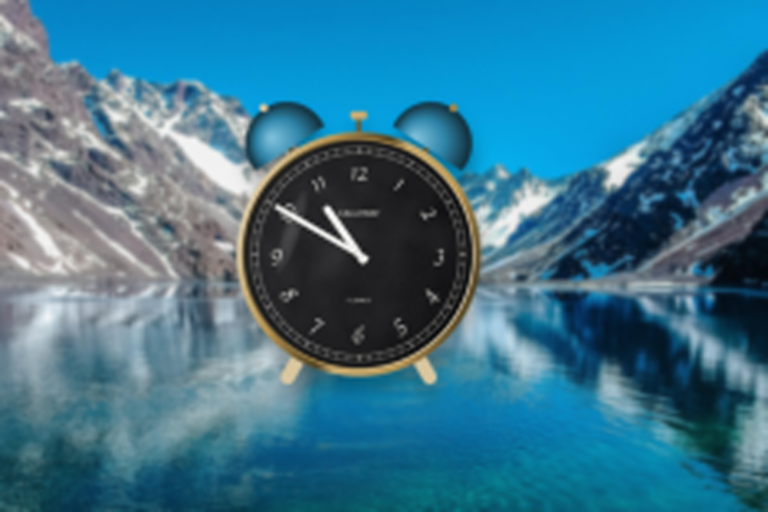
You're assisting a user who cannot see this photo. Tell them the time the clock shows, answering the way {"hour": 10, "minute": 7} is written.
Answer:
{"hour": 10, "minute": 50}
